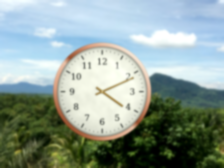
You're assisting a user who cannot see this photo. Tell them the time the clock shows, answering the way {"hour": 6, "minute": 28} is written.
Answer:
{"hour": 4, "minute": 11}
